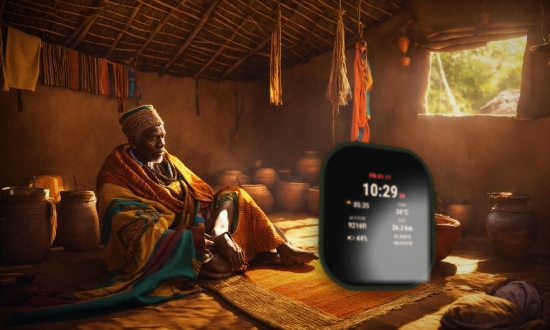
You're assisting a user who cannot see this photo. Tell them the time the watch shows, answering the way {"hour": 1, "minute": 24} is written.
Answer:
{"hour": 10, "minute": 29}
